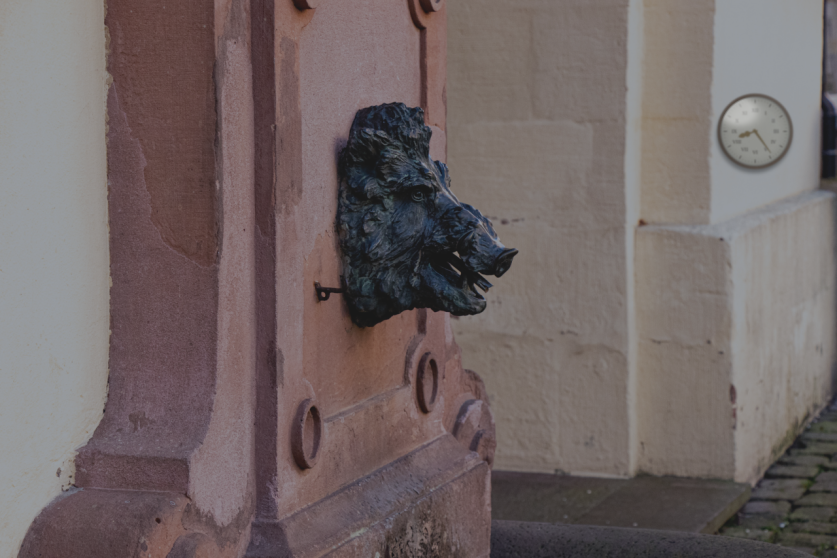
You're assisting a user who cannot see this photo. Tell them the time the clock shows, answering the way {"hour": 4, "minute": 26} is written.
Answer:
{"hour": 8, "minute": 24}
